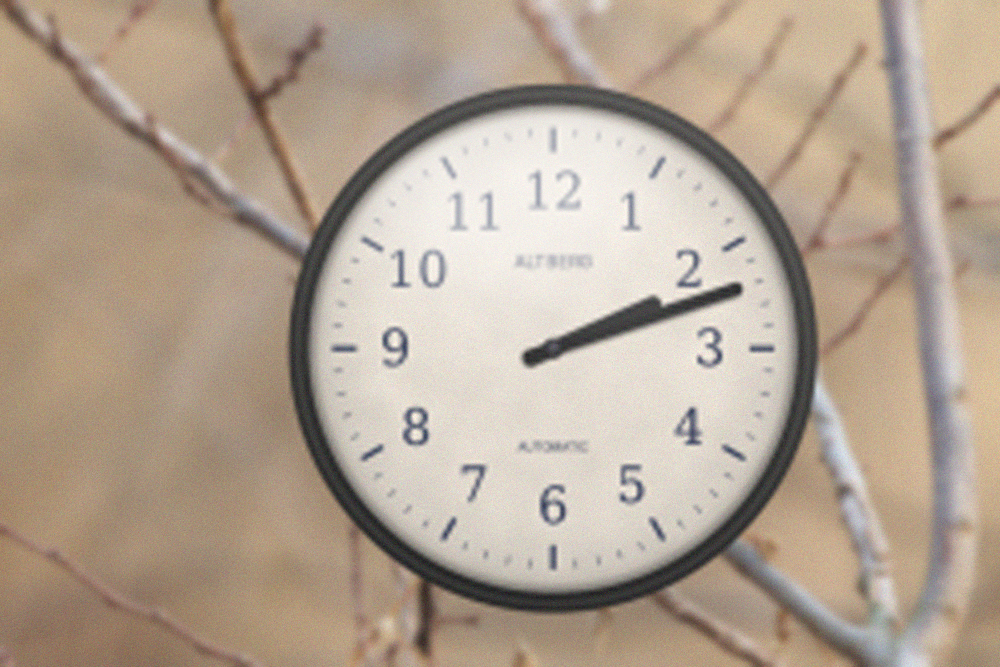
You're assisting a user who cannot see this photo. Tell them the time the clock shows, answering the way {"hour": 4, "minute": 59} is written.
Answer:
{"hour": 2, "minute": 12}
